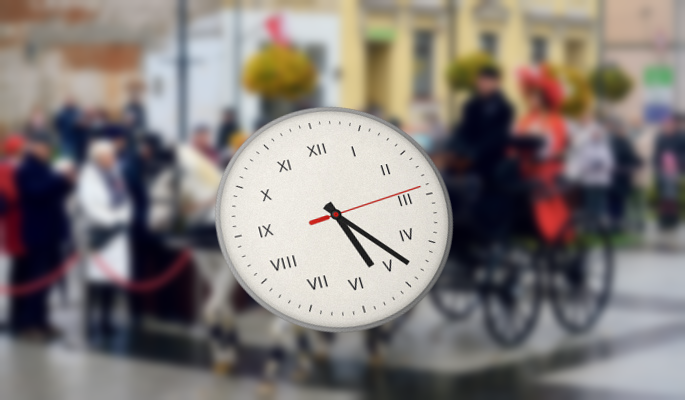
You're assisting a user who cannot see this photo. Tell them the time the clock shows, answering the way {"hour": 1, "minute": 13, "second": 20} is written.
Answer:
{"hour": 5, "minute": 23, "second": 14}
